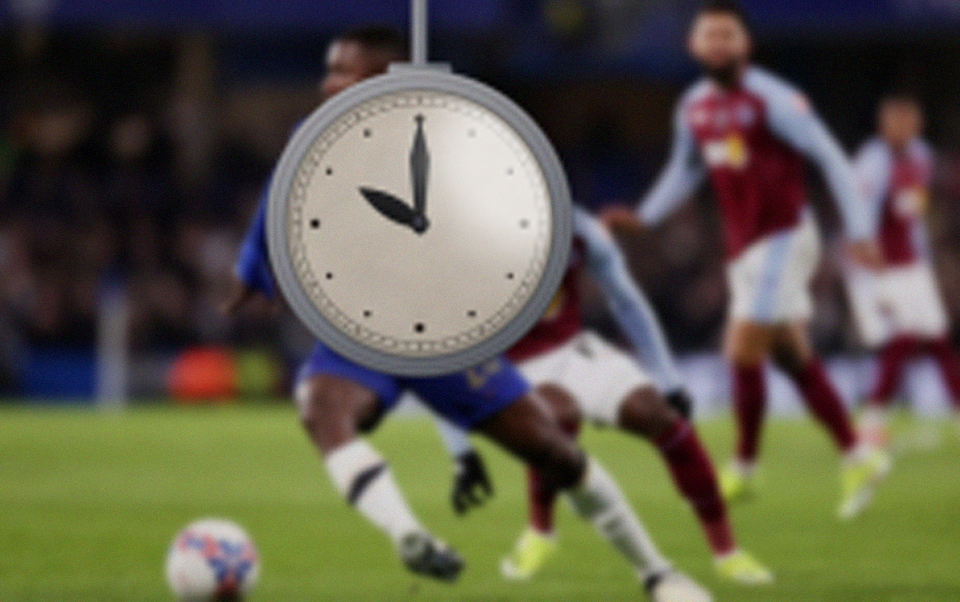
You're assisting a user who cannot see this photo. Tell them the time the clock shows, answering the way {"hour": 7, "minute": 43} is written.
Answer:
{"hour": 10, "minute": 0}
